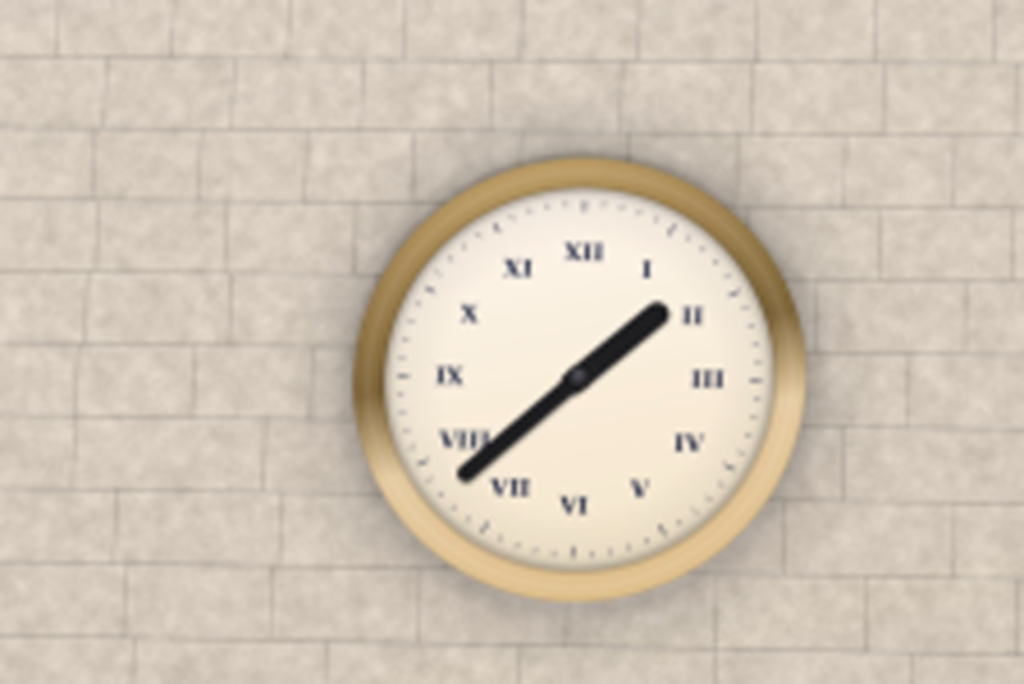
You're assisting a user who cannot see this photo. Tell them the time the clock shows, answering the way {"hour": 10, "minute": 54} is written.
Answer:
{"hour": 1, "minute": 38}
